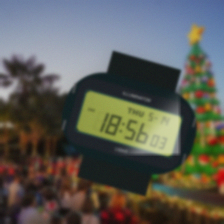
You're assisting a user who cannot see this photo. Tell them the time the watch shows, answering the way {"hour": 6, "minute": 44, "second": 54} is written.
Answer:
{"hour": 18, "minute": 56, "second": 3}
